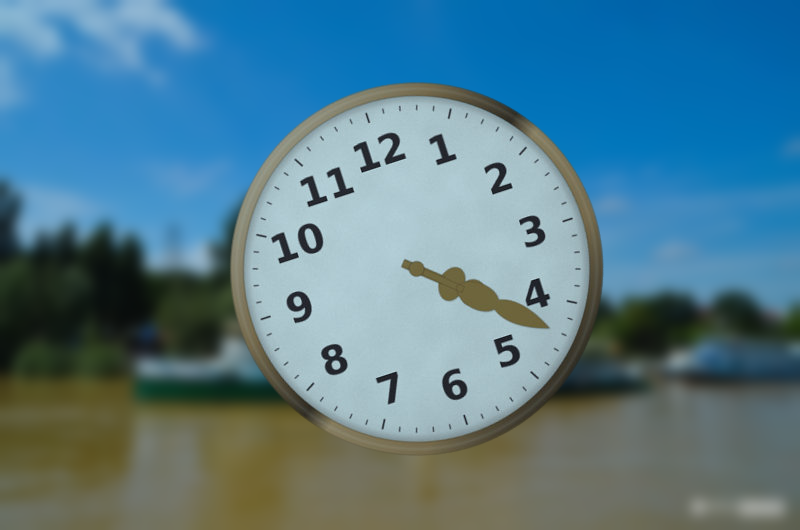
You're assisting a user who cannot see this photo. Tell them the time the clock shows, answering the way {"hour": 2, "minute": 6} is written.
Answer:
{"hour": 4, "minute": 22}
